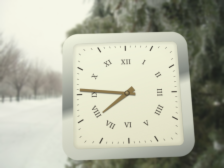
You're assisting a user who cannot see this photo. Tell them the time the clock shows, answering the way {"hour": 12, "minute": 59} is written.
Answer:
{"hour": 7, "minute": 46}
